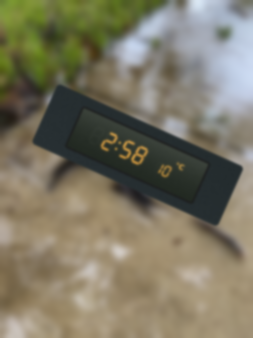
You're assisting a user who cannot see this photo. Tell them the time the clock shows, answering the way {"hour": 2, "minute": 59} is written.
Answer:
{"hour": 2, "minute": 58}
